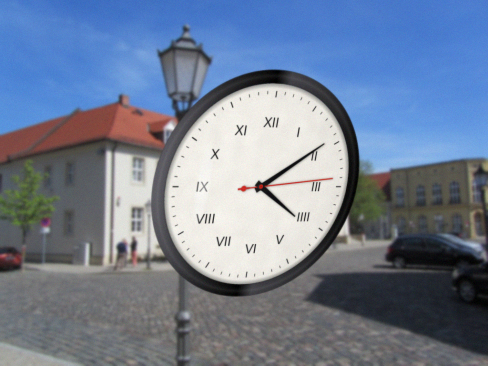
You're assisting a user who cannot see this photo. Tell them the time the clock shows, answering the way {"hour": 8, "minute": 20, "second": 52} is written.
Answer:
{"hour": 4, "minute": 9, "second": 14}
